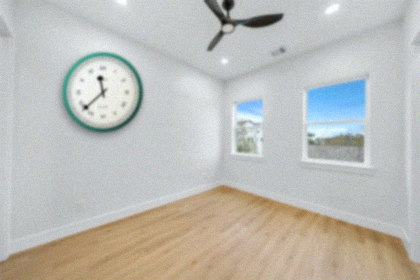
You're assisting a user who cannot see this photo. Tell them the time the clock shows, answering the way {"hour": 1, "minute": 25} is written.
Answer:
{"hour": 11, "minute": 38}
